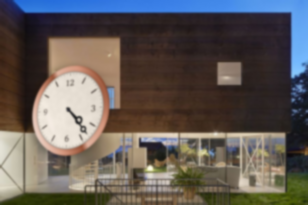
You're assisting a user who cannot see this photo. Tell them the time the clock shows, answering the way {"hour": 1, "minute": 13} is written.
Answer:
{"hour": 4, "minute": 23}
